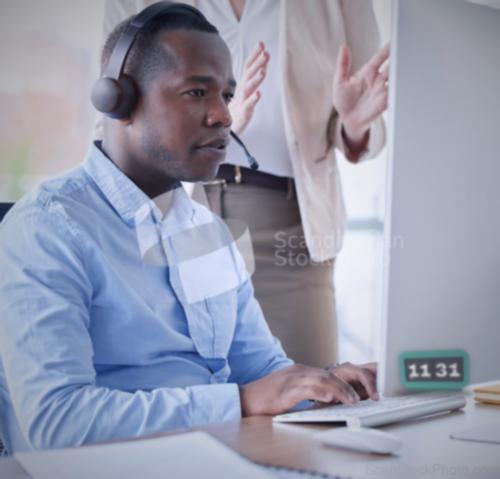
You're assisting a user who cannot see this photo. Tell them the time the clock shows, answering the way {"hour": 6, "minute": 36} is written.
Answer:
{"hour": 11, "minute": 31}
